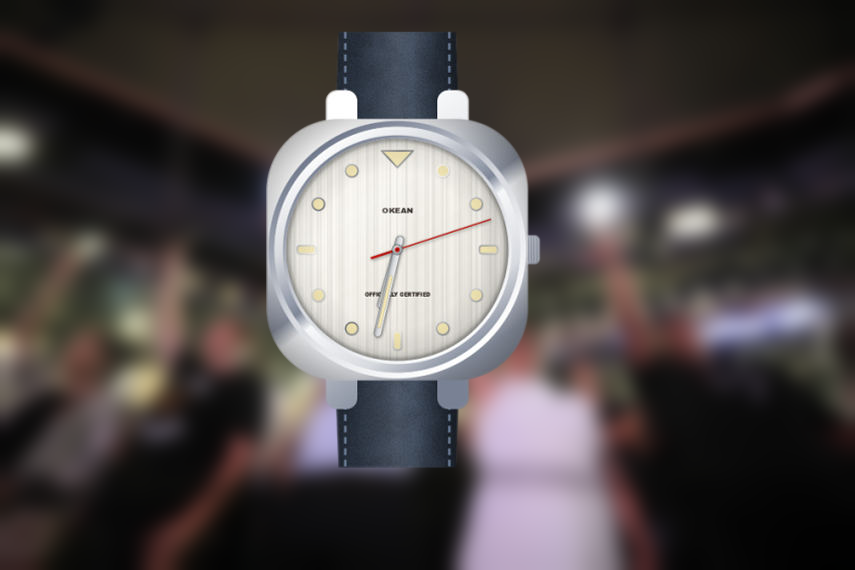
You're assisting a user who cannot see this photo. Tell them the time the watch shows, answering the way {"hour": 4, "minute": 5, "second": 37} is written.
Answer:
{"hour": 6, "minute": 32, "second": 12}
